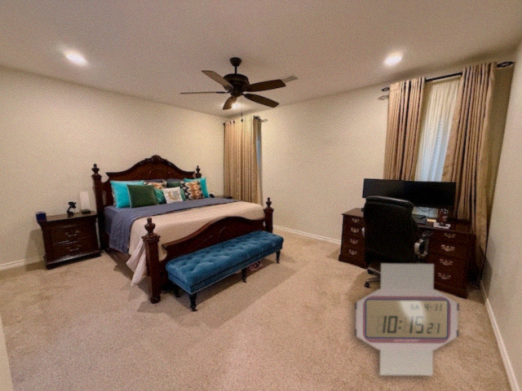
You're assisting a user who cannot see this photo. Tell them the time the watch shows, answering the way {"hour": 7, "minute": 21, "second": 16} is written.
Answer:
{"hour": 10, "minute": 15, "second": 21}
